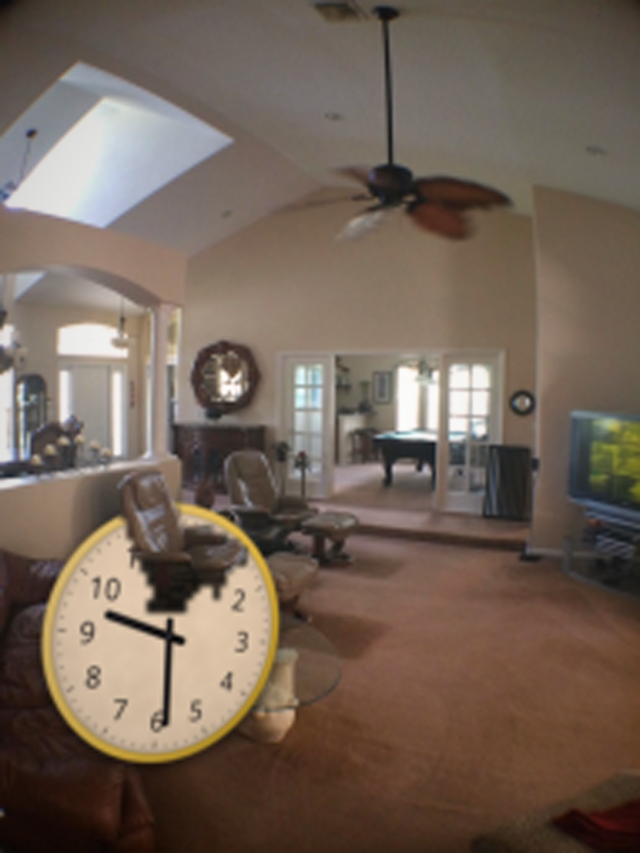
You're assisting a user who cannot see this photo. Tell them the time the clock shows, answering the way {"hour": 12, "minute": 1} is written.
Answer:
{"hour": 9, "minute": 29}
